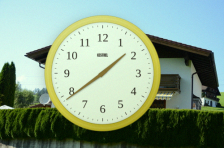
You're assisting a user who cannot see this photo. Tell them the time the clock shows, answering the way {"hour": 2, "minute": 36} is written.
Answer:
{"hour": 1, "minute": 39}
